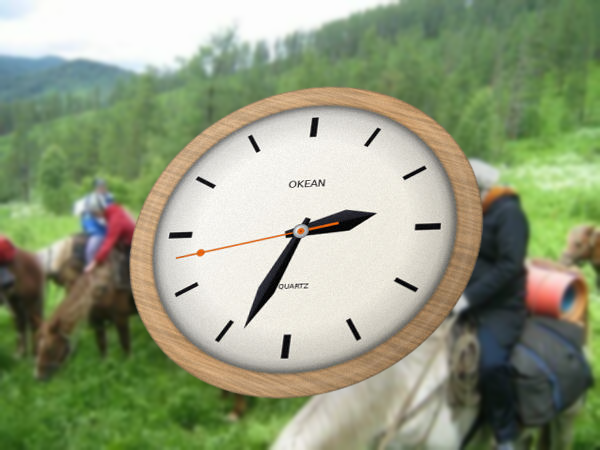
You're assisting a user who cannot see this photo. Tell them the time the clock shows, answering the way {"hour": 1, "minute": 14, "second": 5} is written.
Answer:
{"hour": 2, "minute": 33, "second": 43}
